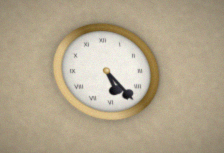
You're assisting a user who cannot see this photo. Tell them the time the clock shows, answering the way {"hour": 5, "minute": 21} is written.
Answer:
{"hour": 5, "minute": 24}
